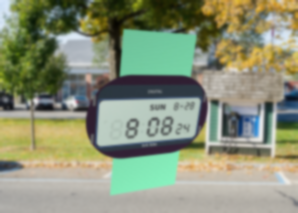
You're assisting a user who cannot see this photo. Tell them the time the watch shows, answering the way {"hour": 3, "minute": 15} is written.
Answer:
{"hour": 8, "minute": 8}
